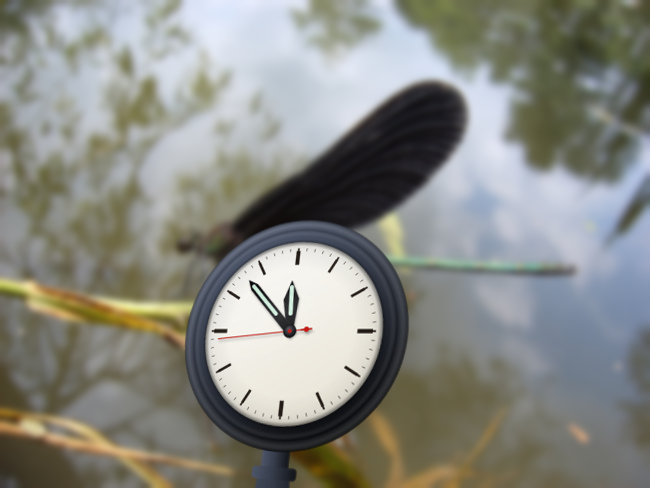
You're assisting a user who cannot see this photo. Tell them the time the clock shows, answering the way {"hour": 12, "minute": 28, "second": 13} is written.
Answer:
{"hour": 11, "minute": 52, "second": 44}
